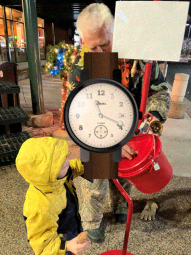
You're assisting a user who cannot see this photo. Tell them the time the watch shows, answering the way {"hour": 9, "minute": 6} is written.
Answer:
{"hour": 11, "minute": 19}
